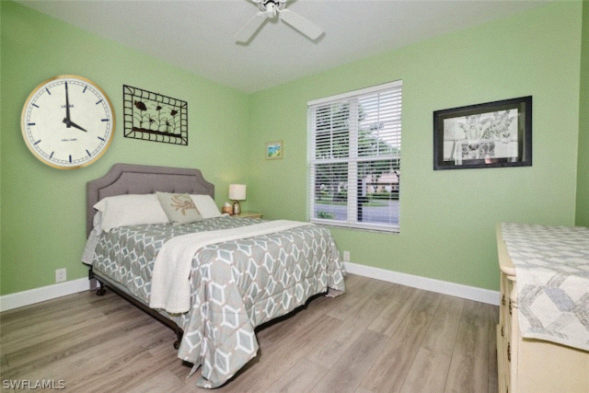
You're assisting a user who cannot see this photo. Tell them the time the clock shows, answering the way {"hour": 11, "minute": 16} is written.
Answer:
{"hour": 4, "minute": 0}
